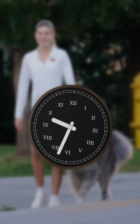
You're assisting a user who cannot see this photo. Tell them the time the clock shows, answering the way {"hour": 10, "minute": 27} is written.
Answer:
{"hour": 9, "minute": 33}
